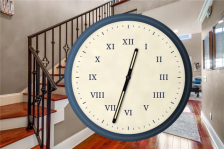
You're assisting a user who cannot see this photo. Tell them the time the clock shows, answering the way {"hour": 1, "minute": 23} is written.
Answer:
{"hour": 12, "minute": 33}
